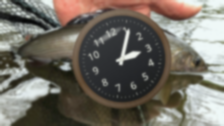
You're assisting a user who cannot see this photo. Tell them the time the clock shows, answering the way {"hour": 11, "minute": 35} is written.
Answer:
{"hour": 3, "minute": 6}
